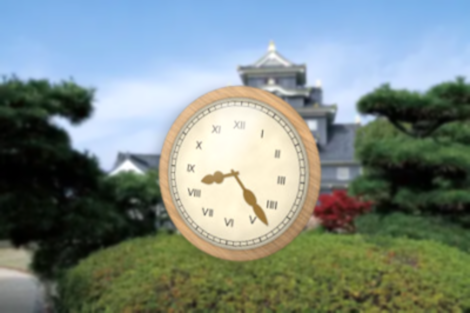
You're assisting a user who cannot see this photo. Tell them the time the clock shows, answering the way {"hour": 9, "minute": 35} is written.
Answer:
{"hour": 8, "minute": 23}
